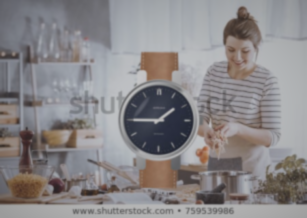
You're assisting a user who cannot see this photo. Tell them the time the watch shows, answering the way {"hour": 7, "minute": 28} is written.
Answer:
{"hour": 1, "minute": 45}
